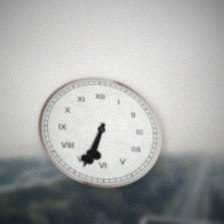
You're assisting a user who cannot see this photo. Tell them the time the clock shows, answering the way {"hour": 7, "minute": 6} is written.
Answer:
{"hour": 6, "minute": 34}
